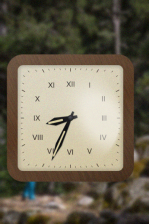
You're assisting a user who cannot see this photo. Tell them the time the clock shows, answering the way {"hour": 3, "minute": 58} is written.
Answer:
{"hour": 8, "minute": 34}
